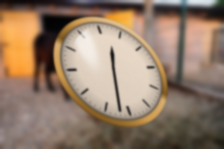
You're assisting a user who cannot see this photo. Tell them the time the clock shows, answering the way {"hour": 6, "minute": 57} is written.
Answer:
{"hour": 12, "minute": 32}
